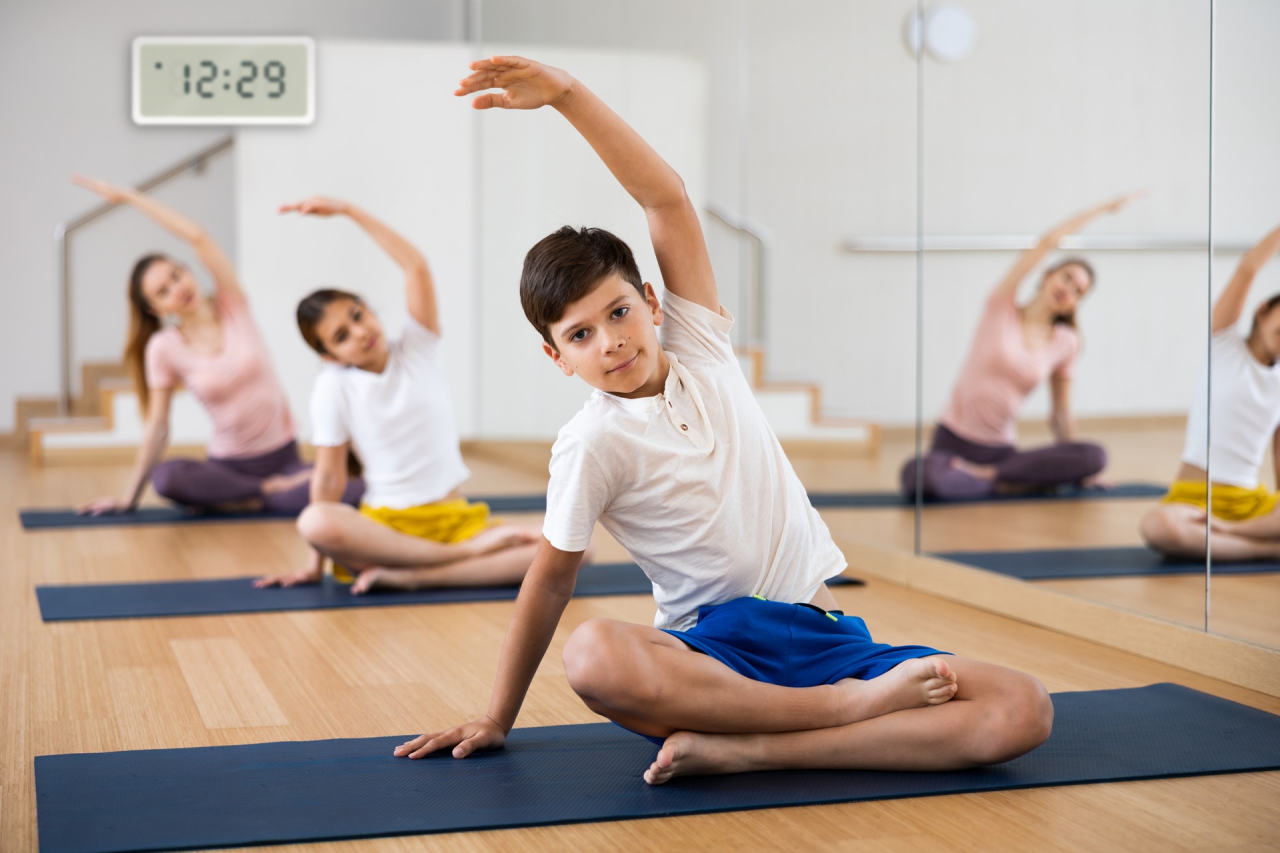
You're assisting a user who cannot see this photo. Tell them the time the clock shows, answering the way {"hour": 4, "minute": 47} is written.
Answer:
{"hour": 12, "minute": 29}
